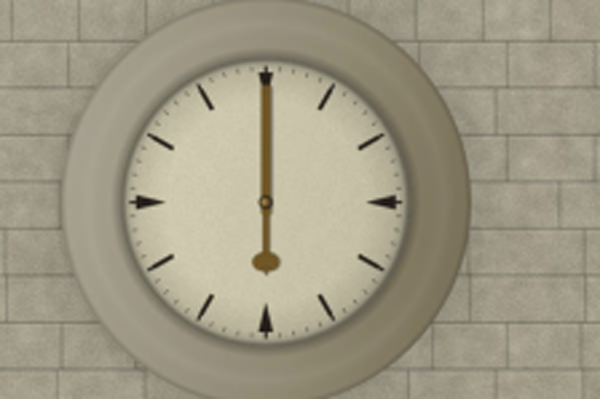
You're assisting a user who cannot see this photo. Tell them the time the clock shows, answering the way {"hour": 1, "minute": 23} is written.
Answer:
{"hour": 6, "minute": 0}
